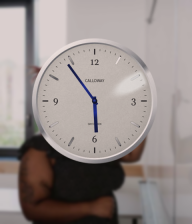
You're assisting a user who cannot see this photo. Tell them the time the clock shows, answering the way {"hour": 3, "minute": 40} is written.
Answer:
{"hour": 5, "minute": 54}
